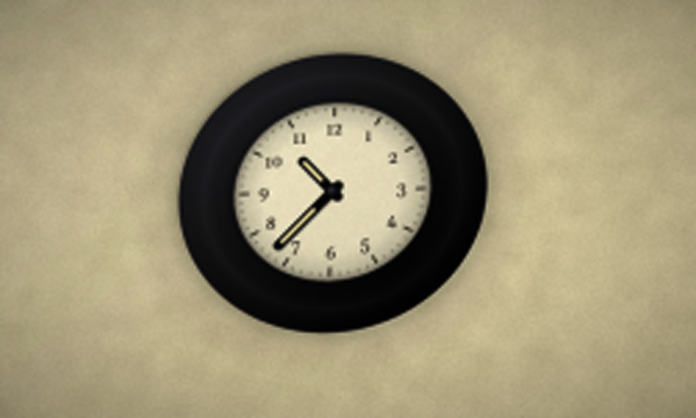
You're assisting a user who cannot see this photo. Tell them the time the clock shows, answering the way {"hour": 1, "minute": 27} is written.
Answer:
{"hour": 10, "minute": 37}
